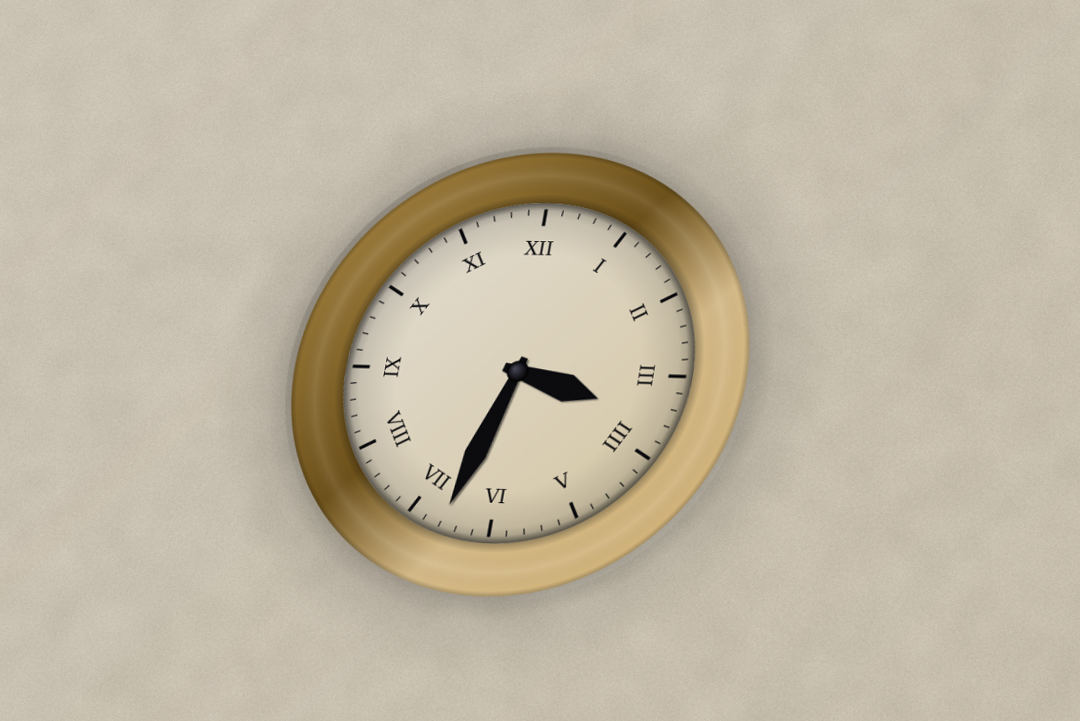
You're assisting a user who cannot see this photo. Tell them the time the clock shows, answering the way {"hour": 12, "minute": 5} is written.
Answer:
{"hour": 3, "minute": 33}
